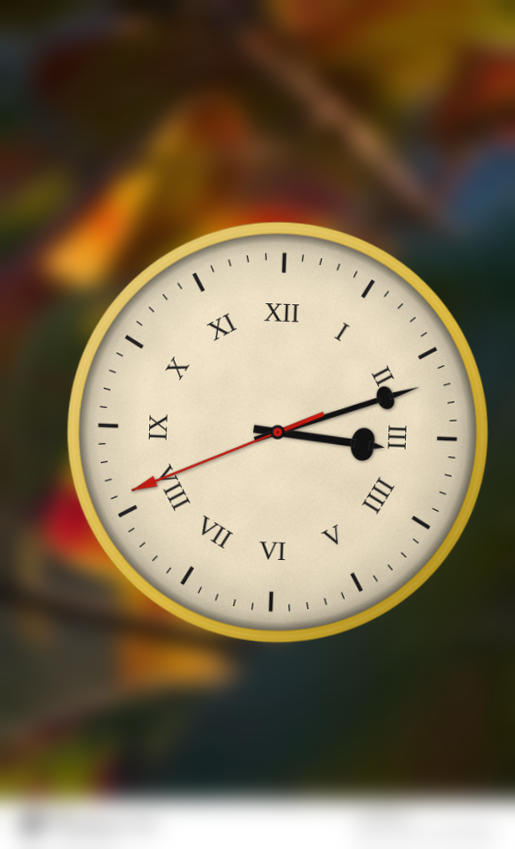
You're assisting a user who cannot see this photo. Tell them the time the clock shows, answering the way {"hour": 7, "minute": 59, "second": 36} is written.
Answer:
{"hour": 3, "minute": 11, "second": 41}
